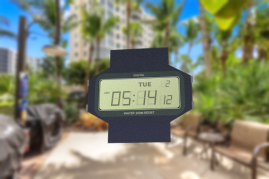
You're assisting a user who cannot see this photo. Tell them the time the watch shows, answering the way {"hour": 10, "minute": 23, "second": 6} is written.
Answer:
{"hour": 5, "minute": 14, "second": 12}
